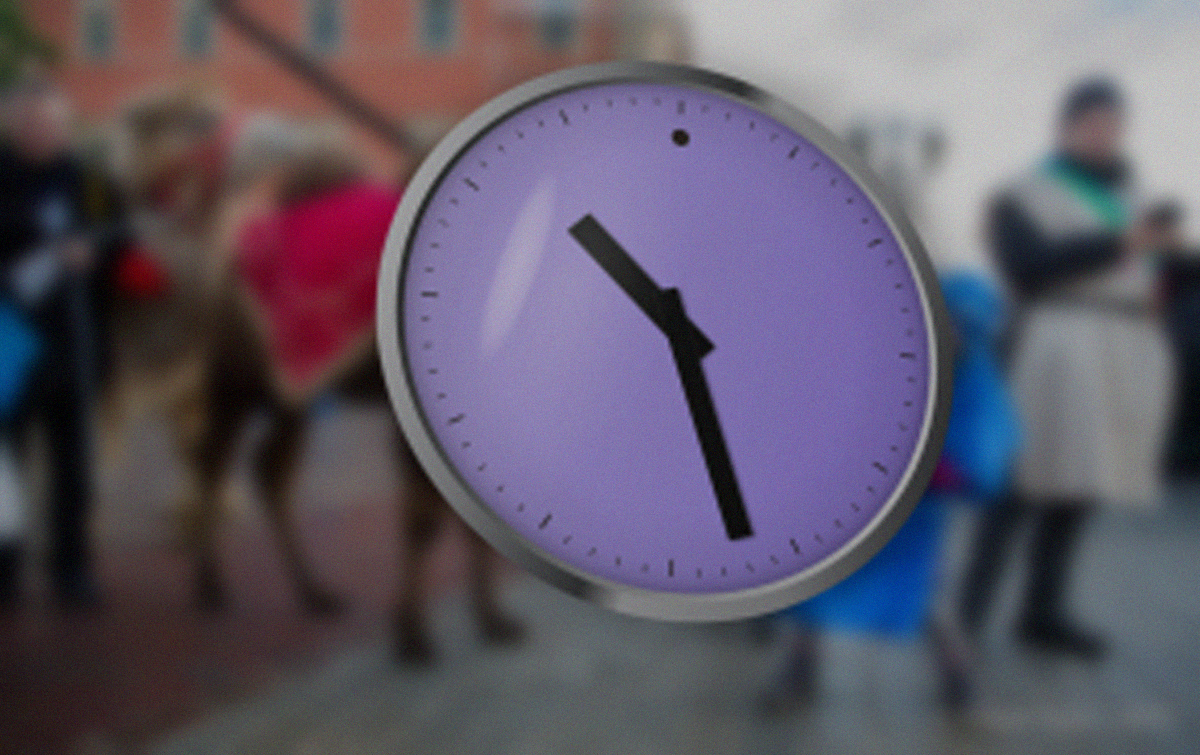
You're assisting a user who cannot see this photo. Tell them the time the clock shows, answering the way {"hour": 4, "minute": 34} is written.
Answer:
{"hour": 10, "minute": 27}
